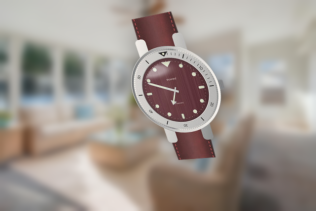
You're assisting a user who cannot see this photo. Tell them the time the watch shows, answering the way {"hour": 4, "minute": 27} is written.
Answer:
{"hour": 6, "minute": 49}
